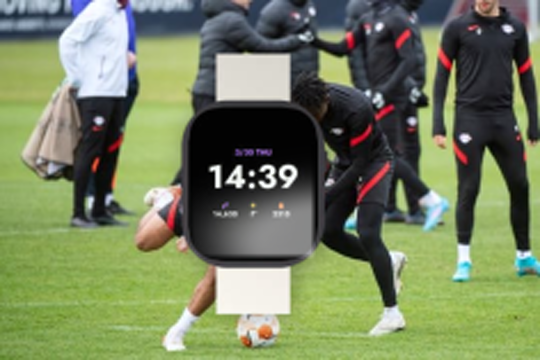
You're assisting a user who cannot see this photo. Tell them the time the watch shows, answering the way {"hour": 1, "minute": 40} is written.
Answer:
{"hour": 14, "minute": 39}
